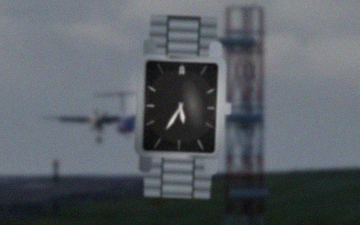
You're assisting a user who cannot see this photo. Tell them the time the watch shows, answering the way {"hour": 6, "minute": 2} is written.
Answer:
{"hour": 5, "minute": 35}
